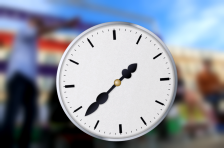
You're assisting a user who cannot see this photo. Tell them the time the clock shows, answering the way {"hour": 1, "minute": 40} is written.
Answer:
{"hour": 1, "minute": 38}
